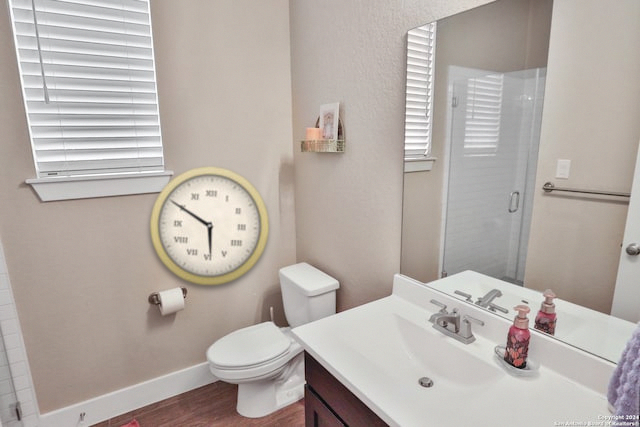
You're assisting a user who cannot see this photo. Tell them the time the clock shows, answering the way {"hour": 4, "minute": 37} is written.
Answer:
{"hour": 5, "minute": 50}
